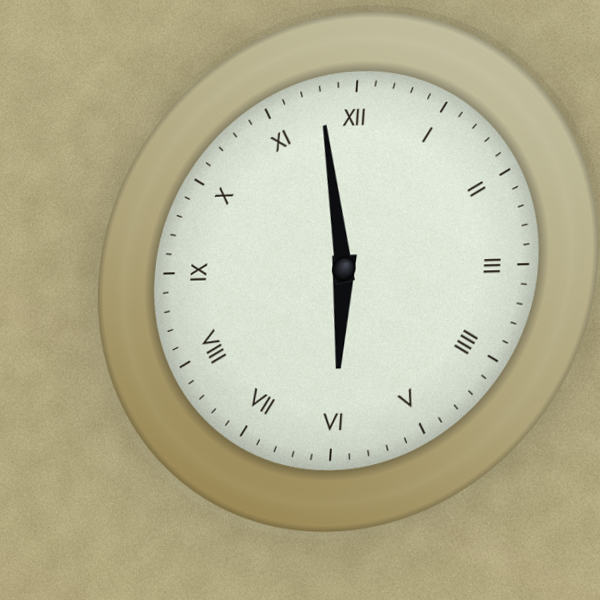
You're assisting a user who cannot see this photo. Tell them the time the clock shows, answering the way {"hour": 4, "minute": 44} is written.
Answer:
{"hour": 5, "minute": 58}
